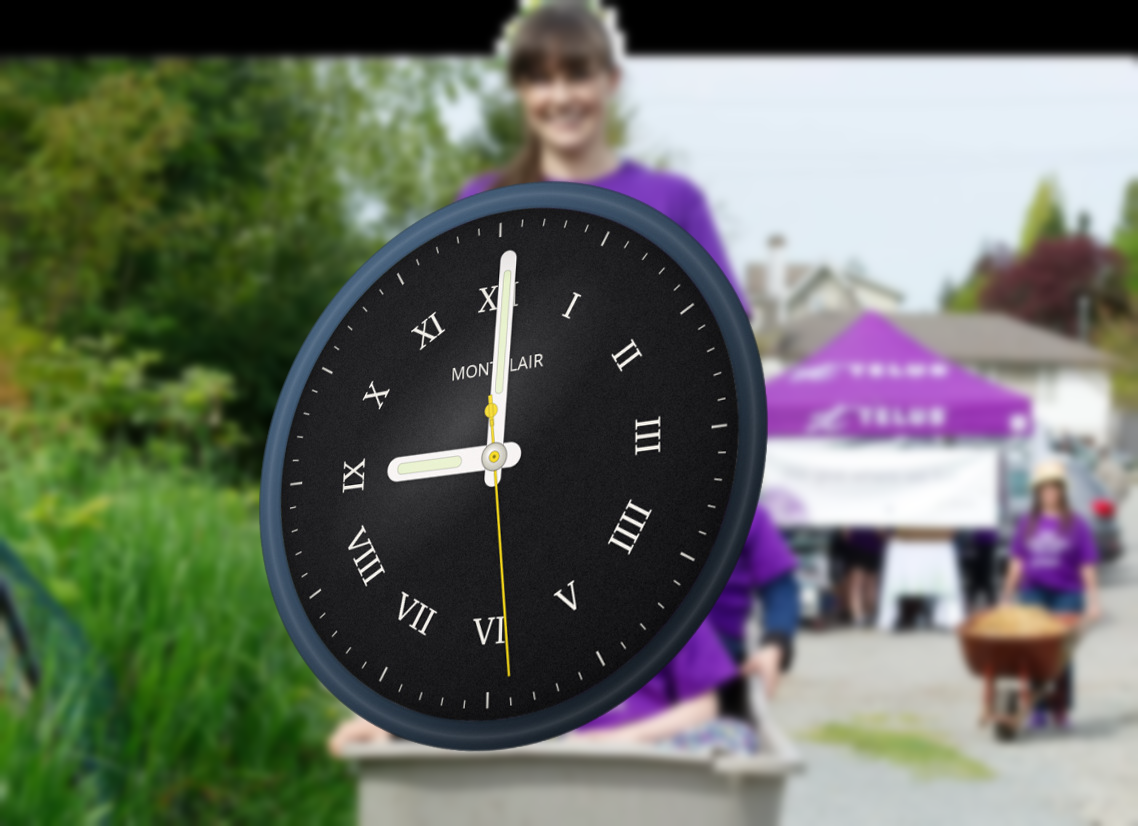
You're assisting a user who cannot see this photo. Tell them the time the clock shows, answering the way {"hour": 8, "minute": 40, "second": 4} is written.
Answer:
{"hour": 9, "minute": 0, "second": 29}
